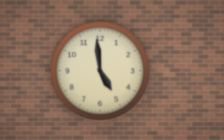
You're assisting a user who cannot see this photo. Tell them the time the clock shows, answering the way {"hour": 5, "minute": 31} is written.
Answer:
{"hour": 4, "minute": 59}
